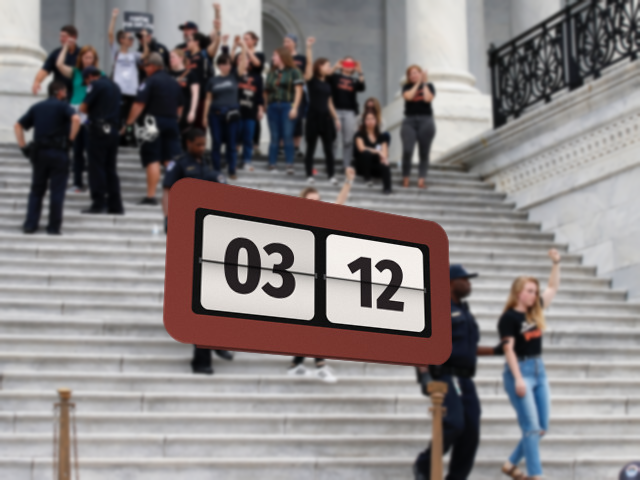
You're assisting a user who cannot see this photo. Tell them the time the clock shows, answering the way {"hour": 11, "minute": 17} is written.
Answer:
{"hour": 3, "minute": 12}
